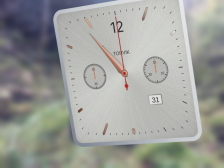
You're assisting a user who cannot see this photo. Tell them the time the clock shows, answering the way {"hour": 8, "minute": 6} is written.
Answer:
{"hour": 10, "minute": 54}
